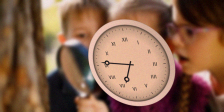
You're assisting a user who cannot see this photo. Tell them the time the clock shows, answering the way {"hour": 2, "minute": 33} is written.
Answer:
{"hour": 6, "minute": 46}
